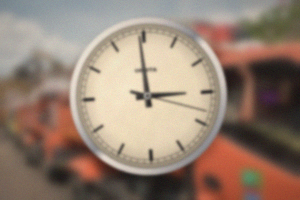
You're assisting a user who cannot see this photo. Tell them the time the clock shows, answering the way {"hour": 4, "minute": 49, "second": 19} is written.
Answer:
{"hour": 2, "minute": 59, "second": 18}
